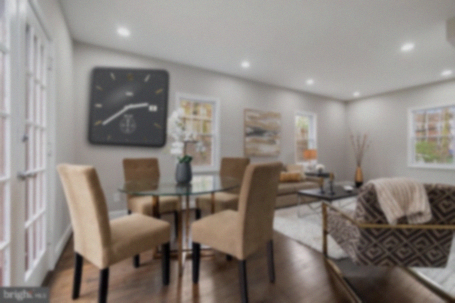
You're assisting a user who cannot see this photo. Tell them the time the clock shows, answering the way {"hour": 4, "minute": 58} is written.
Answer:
{"hour": 2, "minute": 39}
